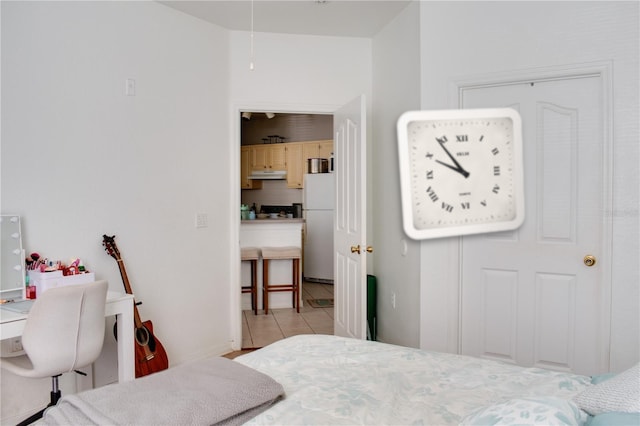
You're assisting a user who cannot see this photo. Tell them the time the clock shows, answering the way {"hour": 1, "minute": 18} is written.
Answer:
{"hour": 9, "minute": 54}
